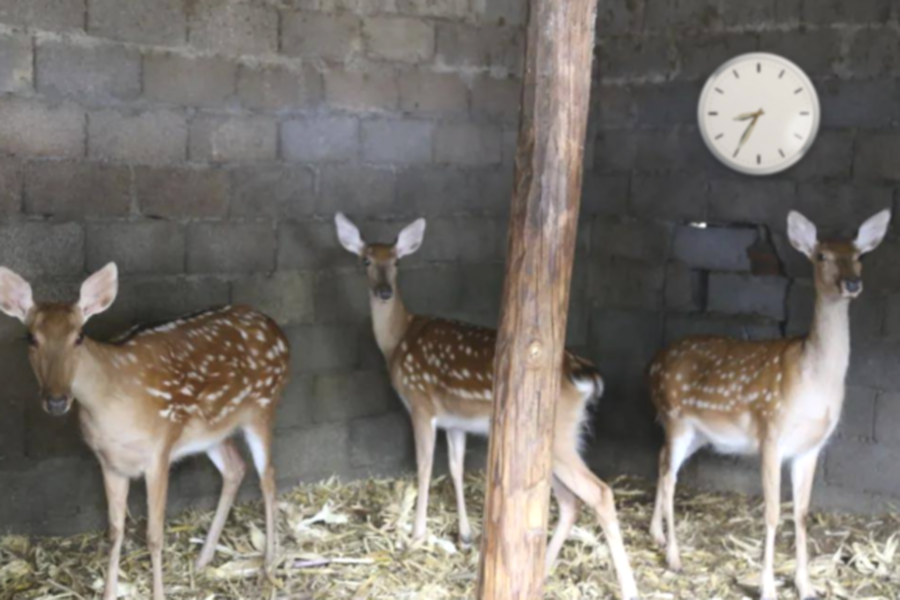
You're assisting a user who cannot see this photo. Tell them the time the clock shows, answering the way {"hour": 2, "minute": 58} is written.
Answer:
{"hour": 8, "minute": 35}
